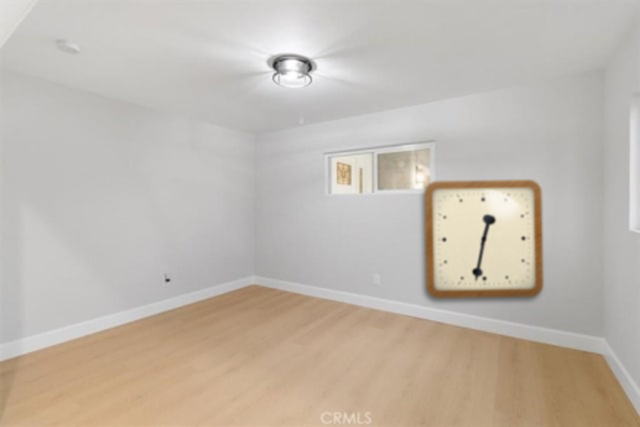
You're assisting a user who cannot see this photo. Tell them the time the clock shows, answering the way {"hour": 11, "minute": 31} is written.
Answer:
{"hour": 12, "minute": 32}
